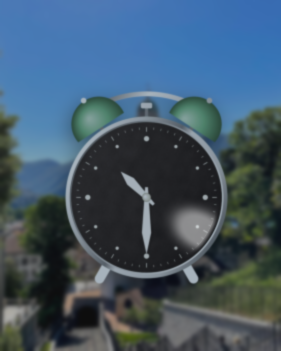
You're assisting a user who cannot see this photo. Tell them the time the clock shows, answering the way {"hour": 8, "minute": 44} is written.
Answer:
{"hour": 10, "minute": 30}
